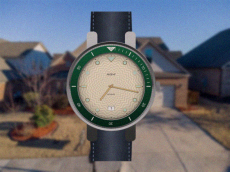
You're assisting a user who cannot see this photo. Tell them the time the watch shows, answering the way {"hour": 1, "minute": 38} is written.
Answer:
{"hour": 7, "minute": 17}
